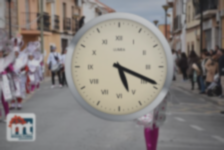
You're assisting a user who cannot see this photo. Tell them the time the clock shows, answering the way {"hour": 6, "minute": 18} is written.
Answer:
{"hour": 5, "minute": 19}
